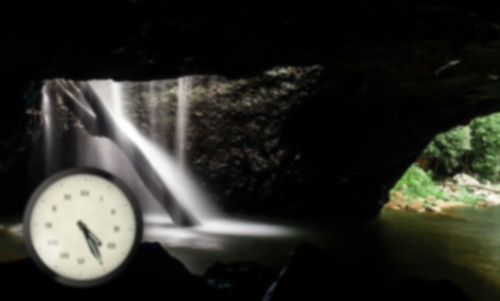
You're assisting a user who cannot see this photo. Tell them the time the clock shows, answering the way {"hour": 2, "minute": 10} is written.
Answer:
{"hour": 4, "minute": 25}
